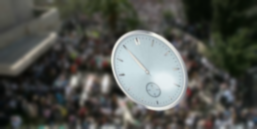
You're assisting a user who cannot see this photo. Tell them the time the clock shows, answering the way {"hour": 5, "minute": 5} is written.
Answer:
{"hour": 10, "minute": 55}
